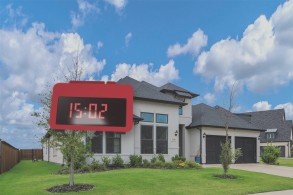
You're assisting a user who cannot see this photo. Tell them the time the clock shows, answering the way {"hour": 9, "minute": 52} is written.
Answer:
{"hour": 15, "minute": 2}
